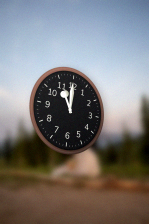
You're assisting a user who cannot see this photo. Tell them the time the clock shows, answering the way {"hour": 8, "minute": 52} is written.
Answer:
{"hour": 11, "minute": 0}
